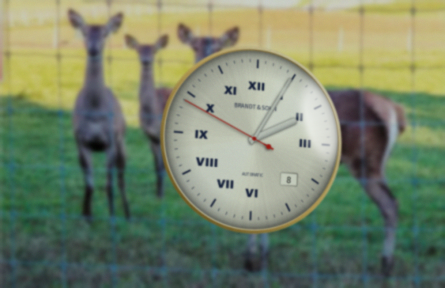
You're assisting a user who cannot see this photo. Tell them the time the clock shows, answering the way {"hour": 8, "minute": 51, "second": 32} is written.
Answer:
{"hour": 2, "minute": 4, "second": 49}
